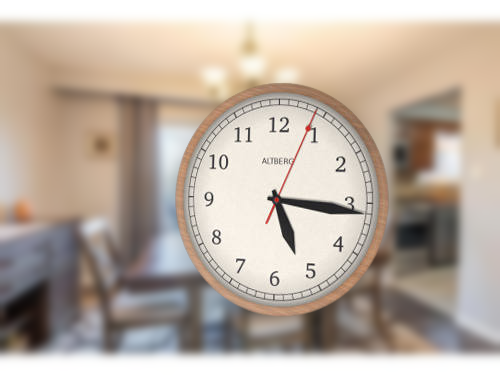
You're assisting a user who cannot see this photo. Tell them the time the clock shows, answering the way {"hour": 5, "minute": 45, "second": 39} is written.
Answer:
{"hour": 5, "minute": 16, "second": 4}
